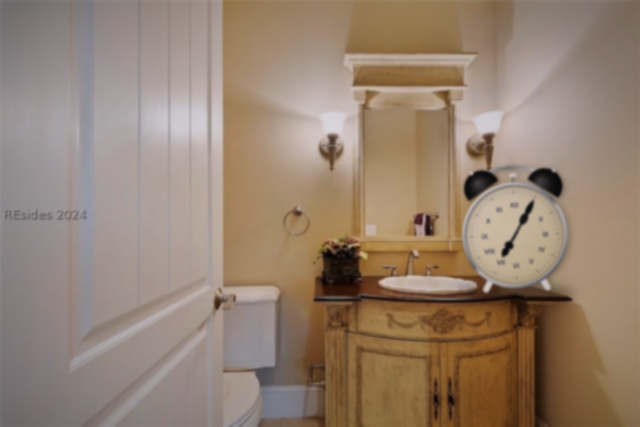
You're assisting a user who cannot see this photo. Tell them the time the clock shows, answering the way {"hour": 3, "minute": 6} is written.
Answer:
{"hour": 7, "minute": 5}
